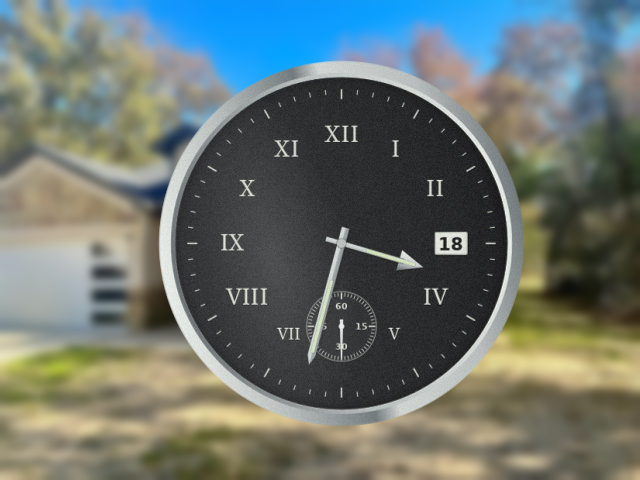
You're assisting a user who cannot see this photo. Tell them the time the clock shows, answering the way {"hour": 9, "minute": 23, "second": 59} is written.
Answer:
{"hour": 3, "minute": 32, "second": 30}
